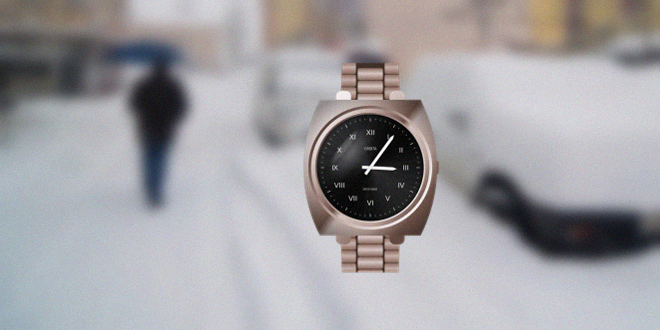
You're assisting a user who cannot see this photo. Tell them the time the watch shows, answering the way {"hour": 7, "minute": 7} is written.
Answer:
{"hour": 3, "minute": 6}
